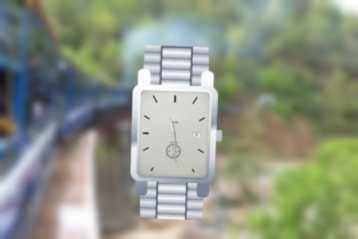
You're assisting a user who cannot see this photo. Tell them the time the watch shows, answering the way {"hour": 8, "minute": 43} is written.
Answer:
{"hour": 11, "minute": 29}
